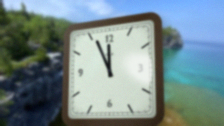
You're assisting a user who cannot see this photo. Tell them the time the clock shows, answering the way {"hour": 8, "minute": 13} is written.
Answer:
{"hour": 11, "minute": 56}
